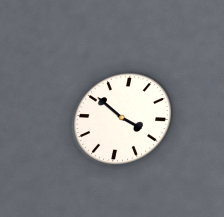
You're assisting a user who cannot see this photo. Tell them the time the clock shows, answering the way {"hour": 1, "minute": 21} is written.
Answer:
{"hour": 3, "minute": 51}
